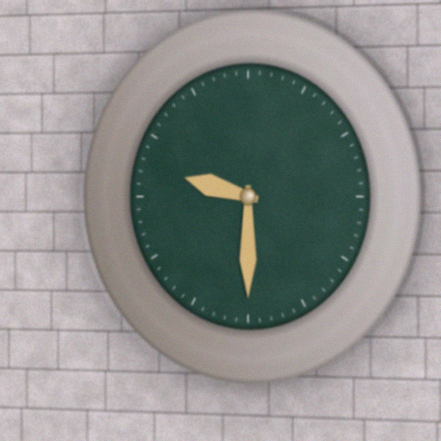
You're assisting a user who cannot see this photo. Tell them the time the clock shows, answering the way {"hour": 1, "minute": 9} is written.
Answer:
{"hour": 9, "minute": 30}
